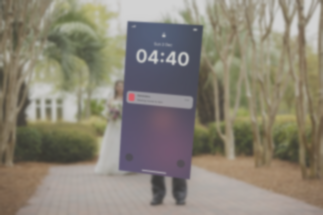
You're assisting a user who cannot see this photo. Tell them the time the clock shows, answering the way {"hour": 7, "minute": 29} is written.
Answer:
{"hour": 4, "minute": 40}
